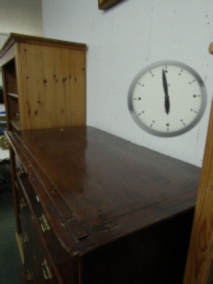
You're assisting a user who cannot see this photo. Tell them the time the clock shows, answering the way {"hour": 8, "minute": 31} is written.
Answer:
{"hour": 5, "minute": 59}
